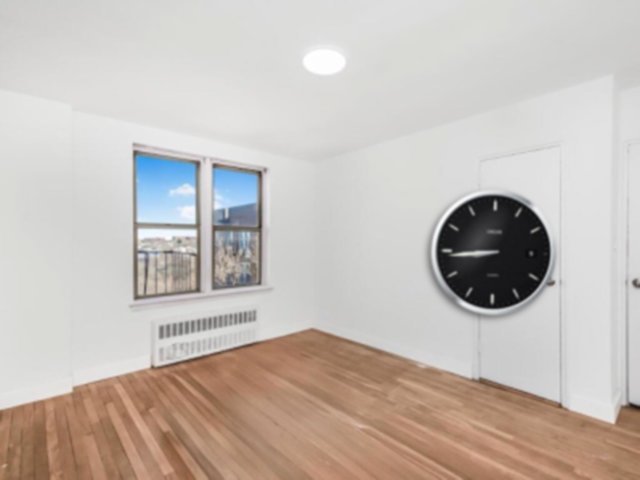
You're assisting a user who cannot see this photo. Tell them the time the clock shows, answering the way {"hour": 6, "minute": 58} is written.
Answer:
{"hour": 8, "minute": 44}
